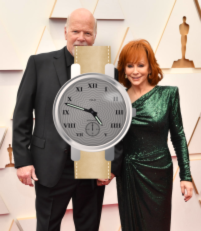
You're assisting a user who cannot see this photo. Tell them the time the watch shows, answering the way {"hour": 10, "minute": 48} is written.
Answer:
{"hour": 4, "minute": 48}
